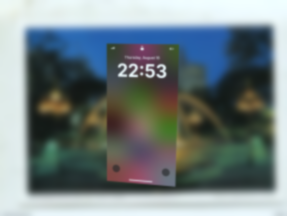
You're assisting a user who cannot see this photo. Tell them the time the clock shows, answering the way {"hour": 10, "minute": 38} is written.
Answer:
{"hour": 22, "minute": 53}
